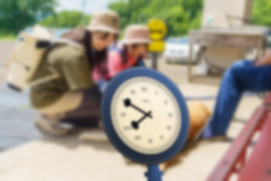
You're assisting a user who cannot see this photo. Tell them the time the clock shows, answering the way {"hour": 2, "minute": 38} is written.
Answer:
{"hour": 7, "minute": 50}
